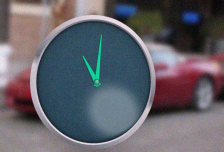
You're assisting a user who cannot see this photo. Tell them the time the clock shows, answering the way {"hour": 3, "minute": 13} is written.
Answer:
{"hour": 11, "minute": 1}
